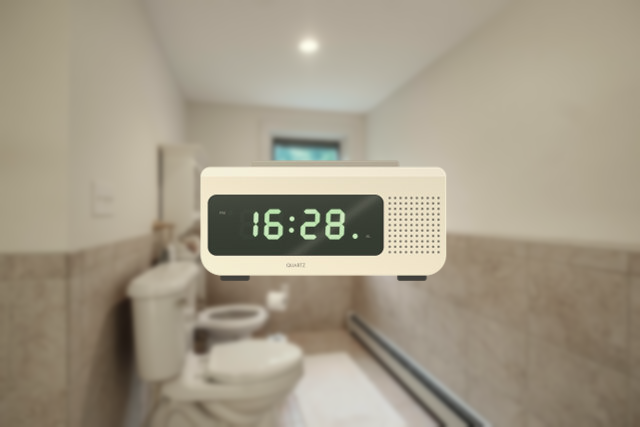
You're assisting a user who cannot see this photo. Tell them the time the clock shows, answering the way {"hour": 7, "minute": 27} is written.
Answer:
{"hour": 16, "minute": 28}
